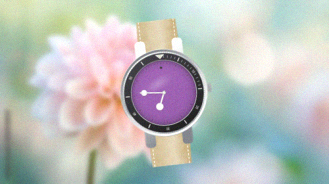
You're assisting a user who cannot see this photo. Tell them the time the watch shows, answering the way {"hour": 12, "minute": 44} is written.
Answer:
{"hour": 6, "minute": 46}
